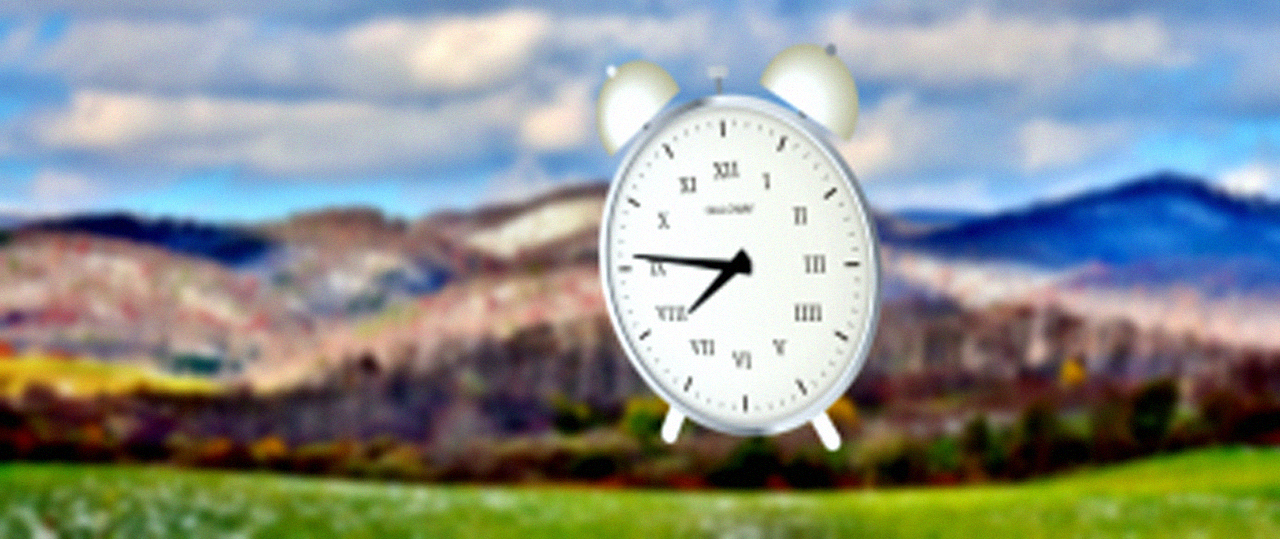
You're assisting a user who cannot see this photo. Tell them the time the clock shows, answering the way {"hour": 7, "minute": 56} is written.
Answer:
{"hour": 7, "minute": 46}
